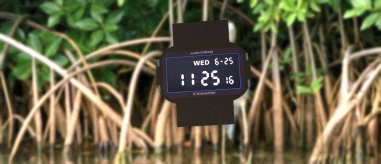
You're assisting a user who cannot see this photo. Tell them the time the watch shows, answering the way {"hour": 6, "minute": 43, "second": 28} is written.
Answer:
{"hour": 11, "minute": 25, "second": 16}
